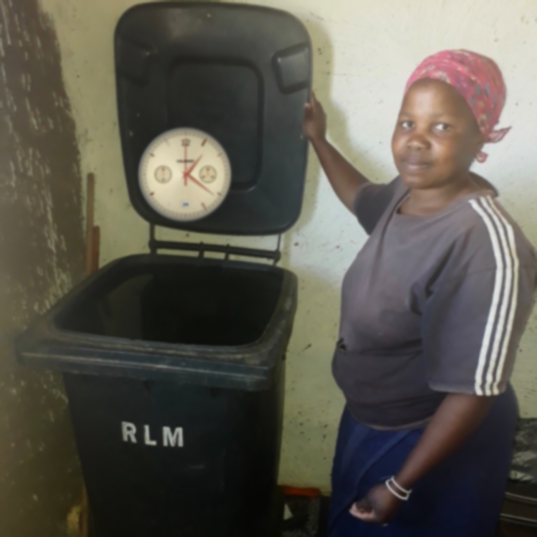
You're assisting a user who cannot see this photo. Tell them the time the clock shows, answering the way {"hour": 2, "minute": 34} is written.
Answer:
{"hour": 1, "minute": 21}
